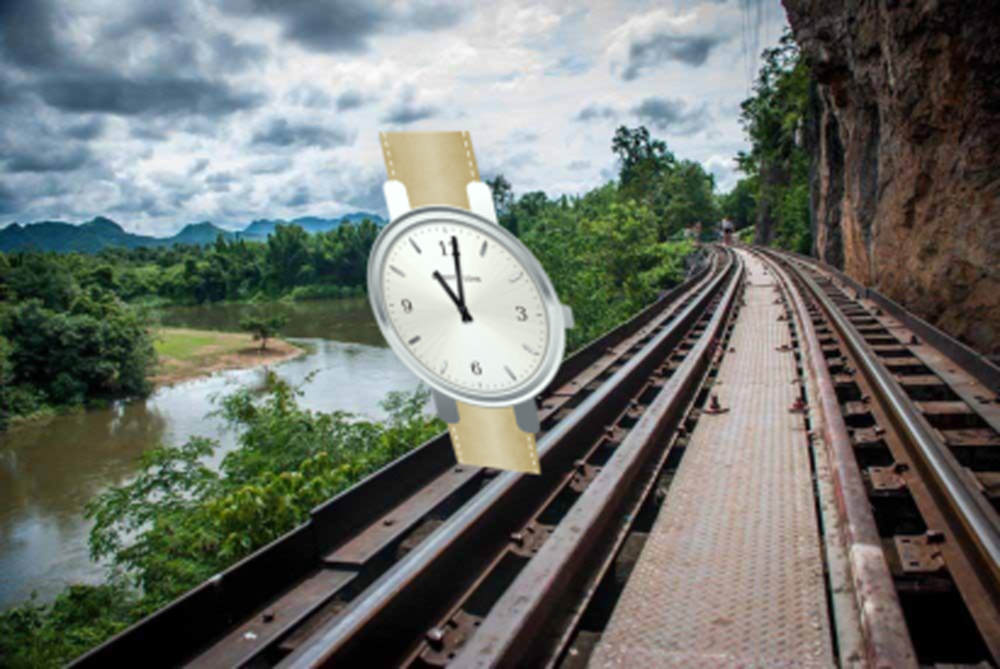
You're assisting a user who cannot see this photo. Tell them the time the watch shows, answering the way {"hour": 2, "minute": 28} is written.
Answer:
{"hour": 11, "minute": 1}
